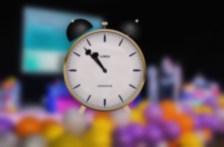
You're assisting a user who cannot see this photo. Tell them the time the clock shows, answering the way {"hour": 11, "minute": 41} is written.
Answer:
{"hour": 10, "minute": 53}
